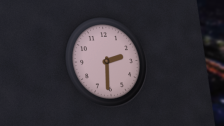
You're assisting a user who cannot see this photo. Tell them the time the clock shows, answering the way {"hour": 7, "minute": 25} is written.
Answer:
{"hour": 2, "minute": 31}
